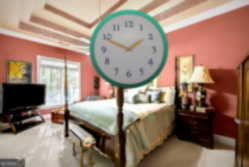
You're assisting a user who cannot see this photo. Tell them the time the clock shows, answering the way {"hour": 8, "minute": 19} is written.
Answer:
{"hour": 1, "minute": 49}
